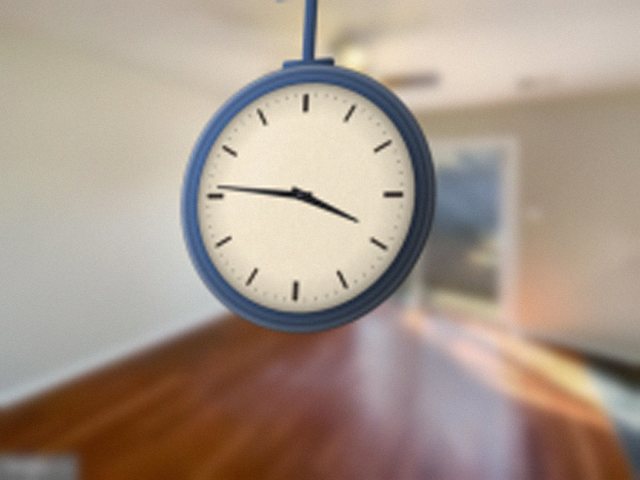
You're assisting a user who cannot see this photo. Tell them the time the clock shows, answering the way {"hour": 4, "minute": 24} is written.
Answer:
{"hour": 3, "minute": 46}
